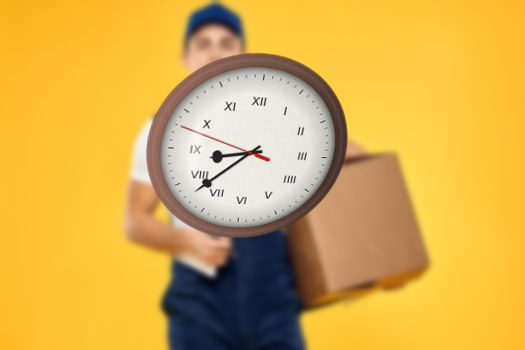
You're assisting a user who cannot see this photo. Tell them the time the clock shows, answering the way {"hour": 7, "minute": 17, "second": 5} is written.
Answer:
{"hour": 8, "minute": 37, "second": 48}
